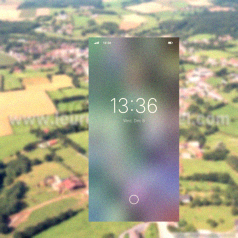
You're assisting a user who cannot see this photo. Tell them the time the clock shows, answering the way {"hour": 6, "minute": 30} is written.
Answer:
{"hour": 13, "minute": 36}
